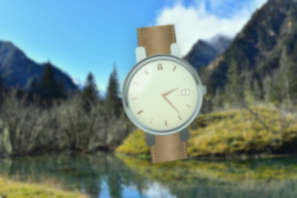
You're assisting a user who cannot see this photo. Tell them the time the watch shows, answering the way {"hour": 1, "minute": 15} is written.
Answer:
{"hour": 2, "minute": 24}
